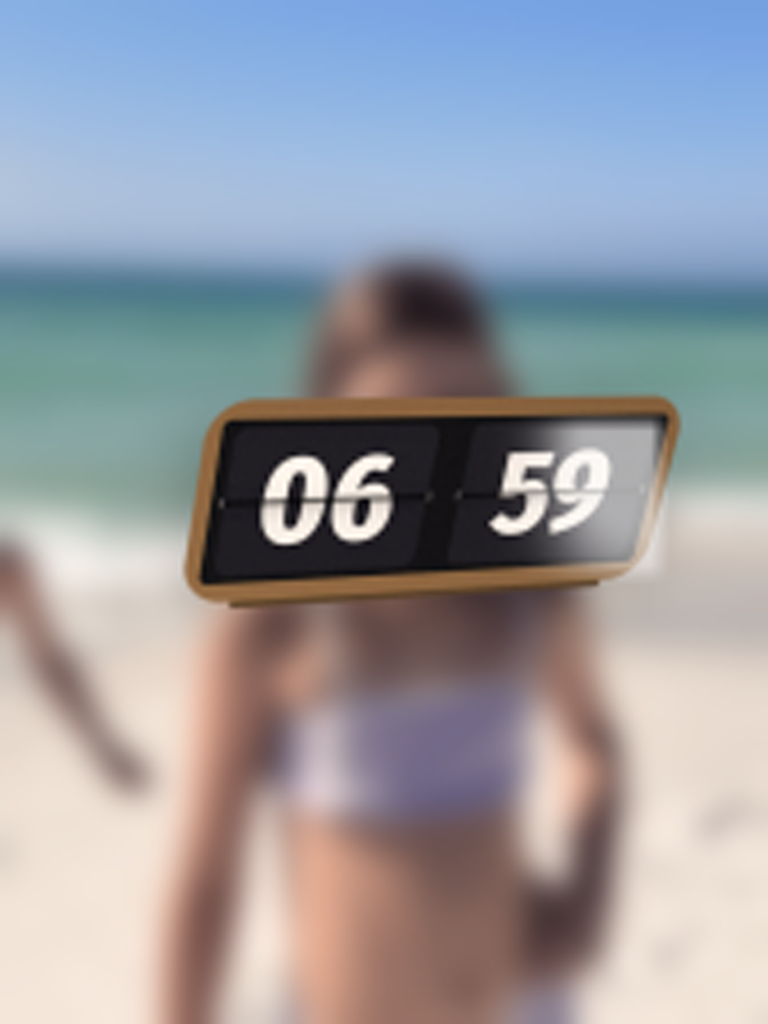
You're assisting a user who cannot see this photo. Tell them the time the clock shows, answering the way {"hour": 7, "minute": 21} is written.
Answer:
{"hour": 6, "minute": 59}
